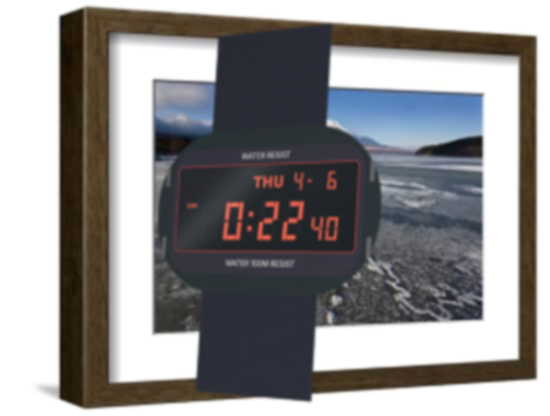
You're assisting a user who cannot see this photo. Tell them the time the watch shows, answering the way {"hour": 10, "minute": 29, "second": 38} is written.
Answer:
{"hour": 0, "minute": 22, "second": 40}
